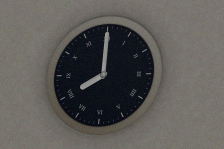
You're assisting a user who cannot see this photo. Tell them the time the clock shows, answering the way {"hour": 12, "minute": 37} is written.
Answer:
{"hour": 8, "minute": 0}
